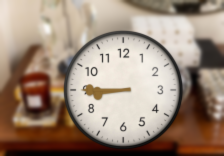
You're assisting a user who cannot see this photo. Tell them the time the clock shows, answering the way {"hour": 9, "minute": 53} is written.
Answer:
{"hour": 8, "minute": 45}
